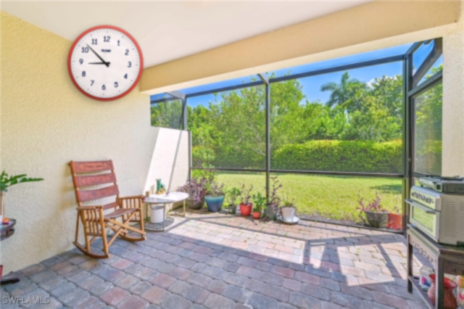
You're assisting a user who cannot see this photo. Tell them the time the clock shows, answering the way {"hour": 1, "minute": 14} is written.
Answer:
{"hour": 8, "minute": 52}
